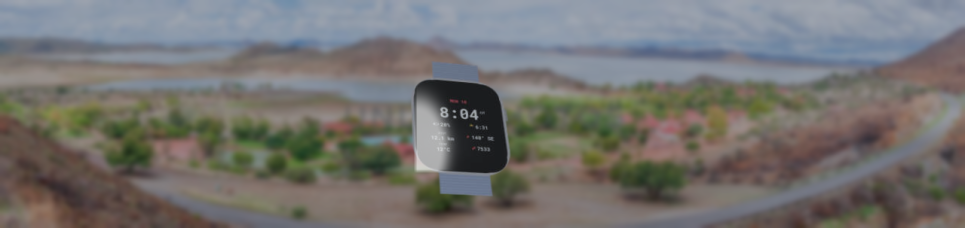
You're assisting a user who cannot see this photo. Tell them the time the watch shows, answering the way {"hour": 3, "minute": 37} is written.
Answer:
{"hour": 8, "minute": 4}
